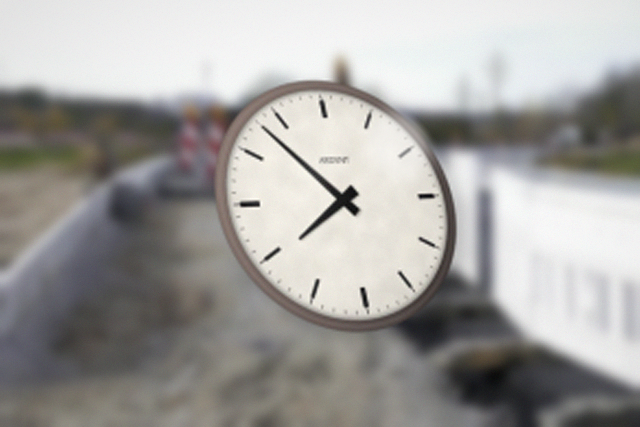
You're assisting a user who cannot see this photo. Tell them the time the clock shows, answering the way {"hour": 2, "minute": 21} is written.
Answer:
{"hour": 7, "minute": 53}
